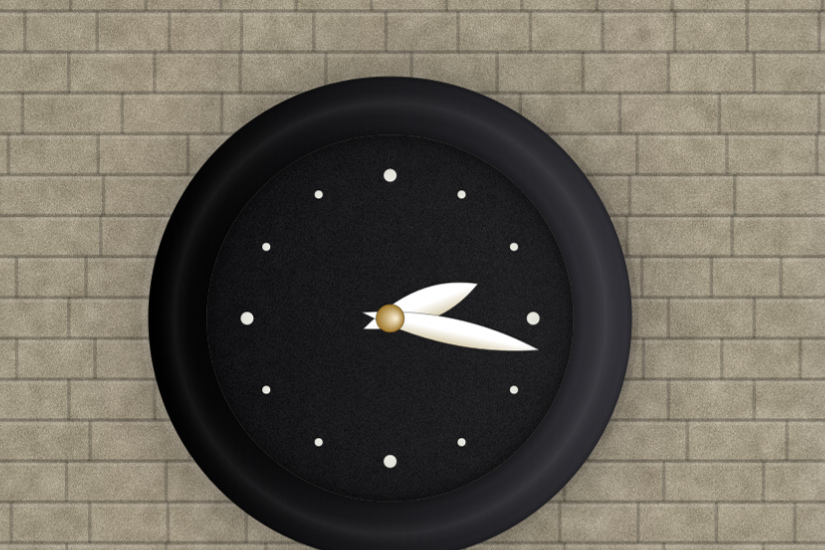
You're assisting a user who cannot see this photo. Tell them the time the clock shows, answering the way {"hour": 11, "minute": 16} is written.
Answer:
{"hour": 2, "minute": 17}
